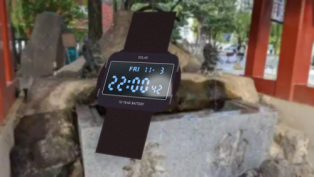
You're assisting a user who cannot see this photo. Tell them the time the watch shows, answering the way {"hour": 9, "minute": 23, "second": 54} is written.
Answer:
{"hour": 22, "minute": 0, "second": 42}
